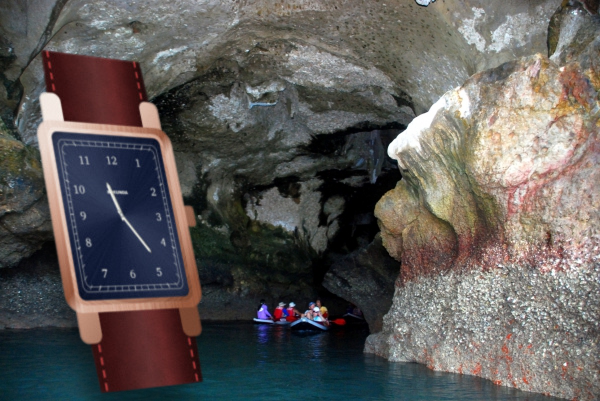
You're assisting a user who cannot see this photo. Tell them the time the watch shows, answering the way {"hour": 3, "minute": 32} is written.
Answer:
{"hour": 11, "minute": 24}
